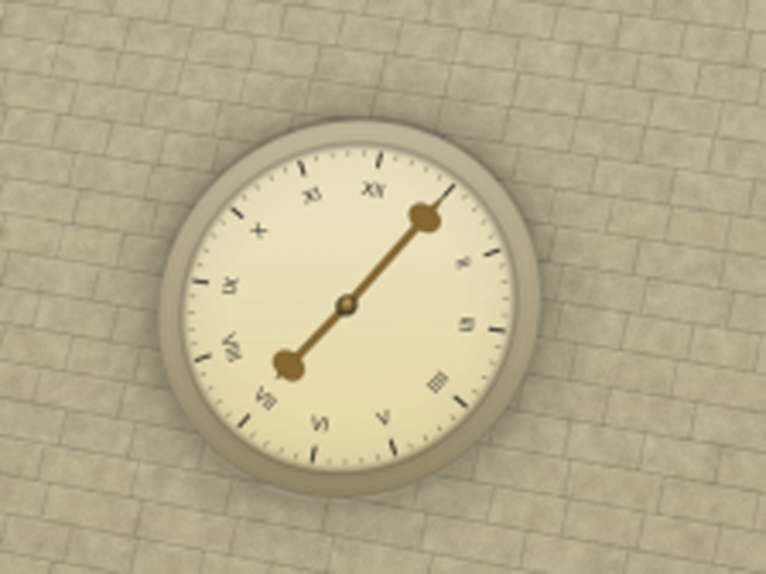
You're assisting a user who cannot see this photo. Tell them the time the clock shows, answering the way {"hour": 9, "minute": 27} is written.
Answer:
{"hour": 7, "minute": 5}
